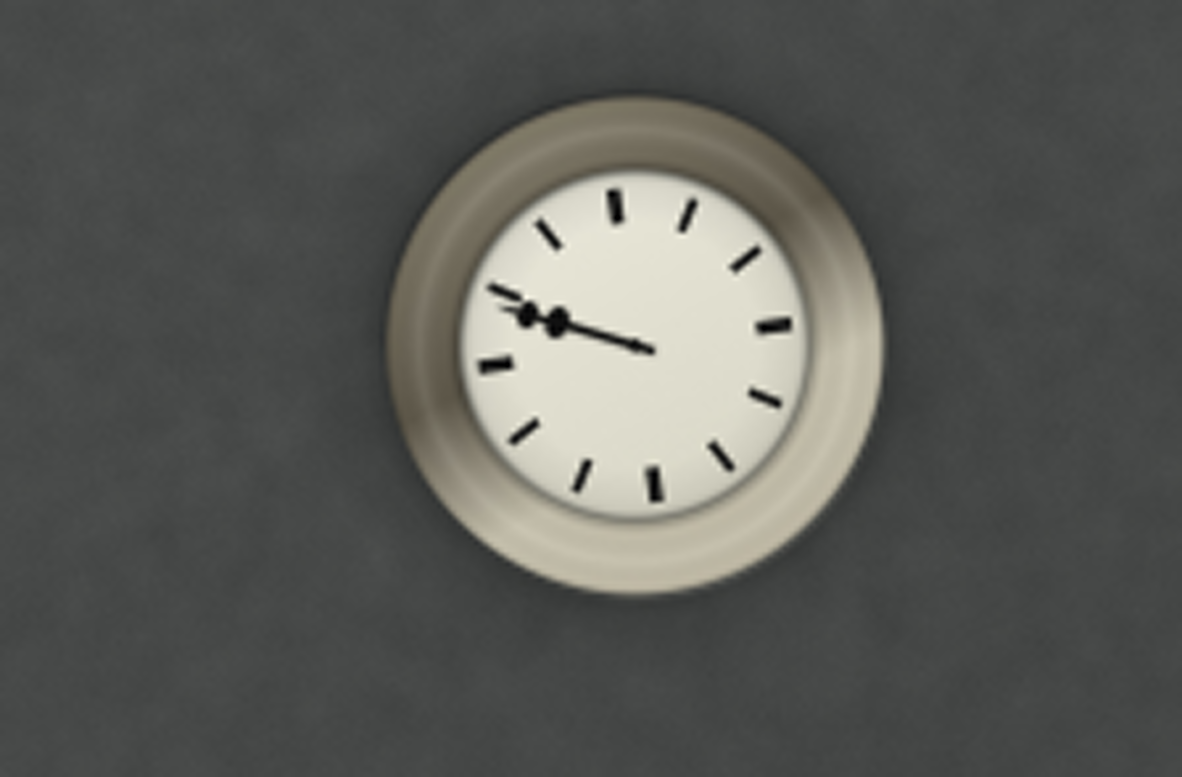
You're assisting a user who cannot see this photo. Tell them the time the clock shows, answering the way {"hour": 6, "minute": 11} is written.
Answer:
{"hour": 9, "minute": 49}
